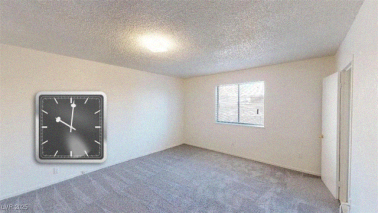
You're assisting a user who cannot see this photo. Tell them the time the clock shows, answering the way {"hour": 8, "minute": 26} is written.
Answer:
{"hour": 10, "minute": 1}
